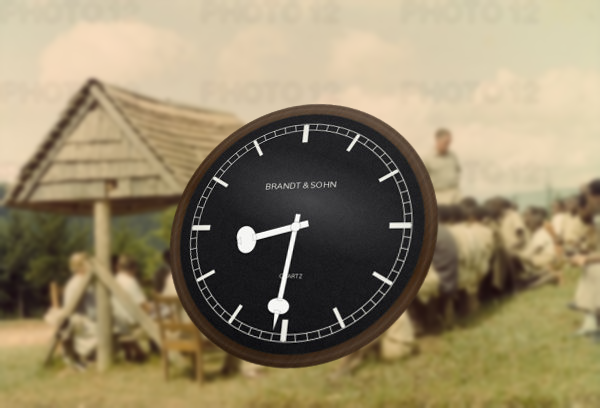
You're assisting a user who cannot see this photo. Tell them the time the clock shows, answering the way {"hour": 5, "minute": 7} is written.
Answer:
{"hour": 8, "minute": 31}
